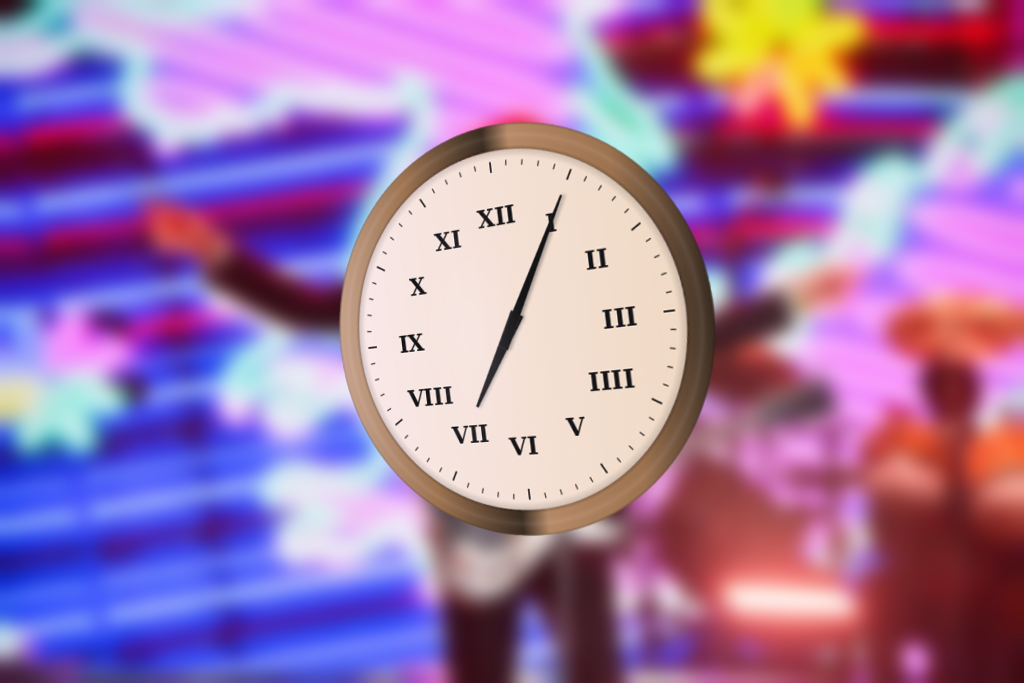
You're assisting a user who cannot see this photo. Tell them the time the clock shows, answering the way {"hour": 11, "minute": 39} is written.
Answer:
{"hour": 7, "minute": 5}
